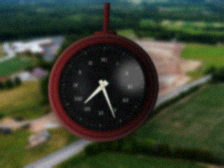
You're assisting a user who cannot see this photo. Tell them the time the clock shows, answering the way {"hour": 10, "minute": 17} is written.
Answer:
{"hour": 7, "minute": 26}
